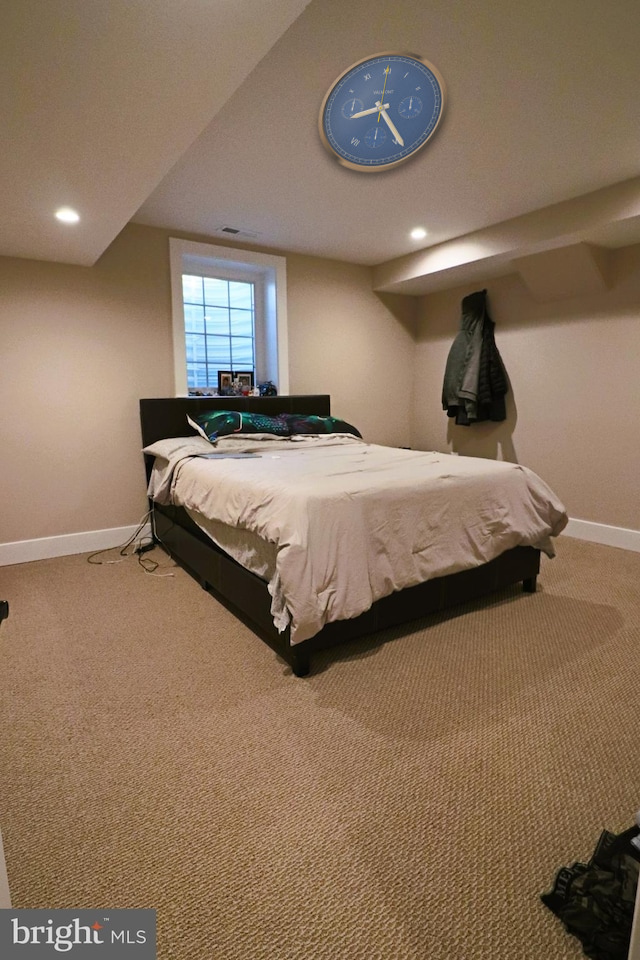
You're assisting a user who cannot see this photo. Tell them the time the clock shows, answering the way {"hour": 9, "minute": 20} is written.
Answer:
{"hour": 8, "minute": 24}
